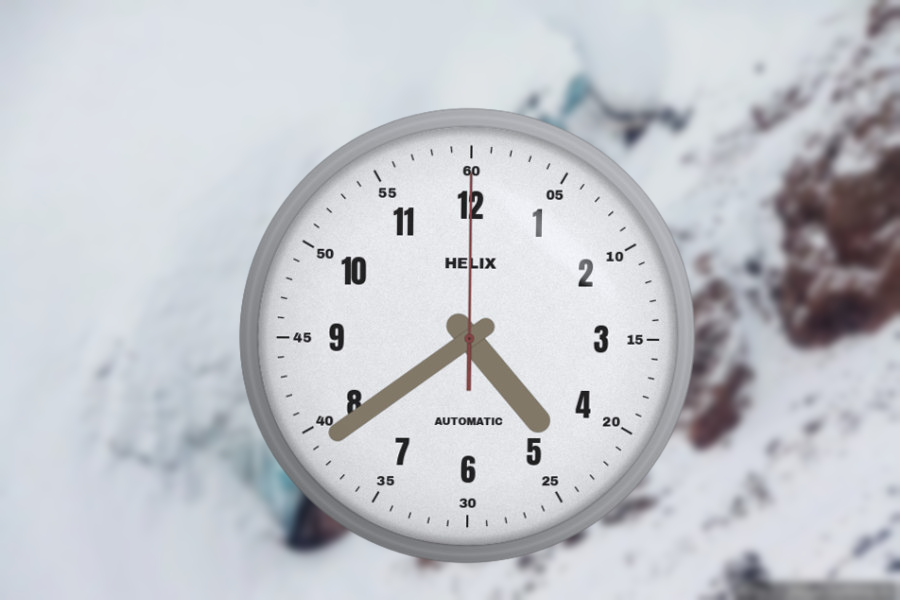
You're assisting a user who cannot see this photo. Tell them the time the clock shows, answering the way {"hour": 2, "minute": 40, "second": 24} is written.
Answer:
{"hour": 4, "minute": 39, "second": 0}
